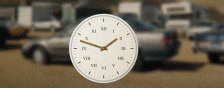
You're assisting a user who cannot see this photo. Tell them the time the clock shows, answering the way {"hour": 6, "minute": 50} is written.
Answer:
{"hour": 1, "minute": 48}
